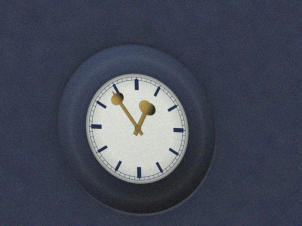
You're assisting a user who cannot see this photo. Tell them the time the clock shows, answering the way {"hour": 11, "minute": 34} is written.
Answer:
{"hour": 12, "minute": 54}
